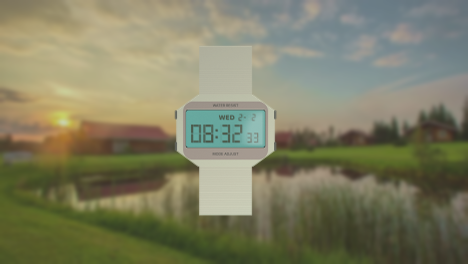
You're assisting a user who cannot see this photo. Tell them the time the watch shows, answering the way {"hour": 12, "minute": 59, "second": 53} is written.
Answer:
{"hour": 8, "minute": 32, "second": 33}
